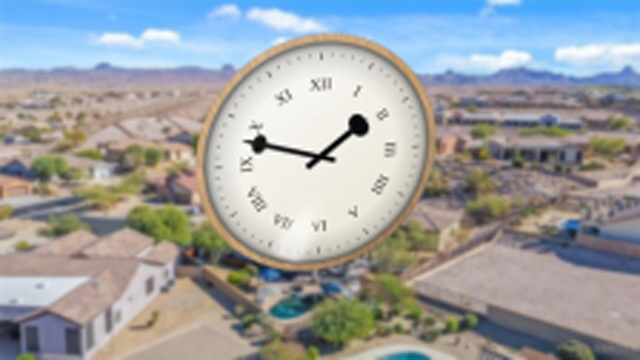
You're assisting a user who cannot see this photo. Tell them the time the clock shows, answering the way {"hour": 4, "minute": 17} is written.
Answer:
{"hour": 1, "minute": 48}
